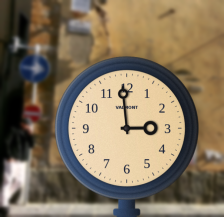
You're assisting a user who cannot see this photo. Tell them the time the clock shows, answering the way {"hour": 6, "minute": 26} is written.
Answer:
{"hour": 2, "minute": 59}
